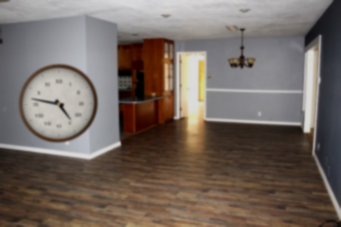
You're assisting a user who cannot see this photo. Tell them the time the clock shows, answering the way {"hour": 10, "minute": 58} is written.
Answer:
{"hour": 4, "minute": 47}
